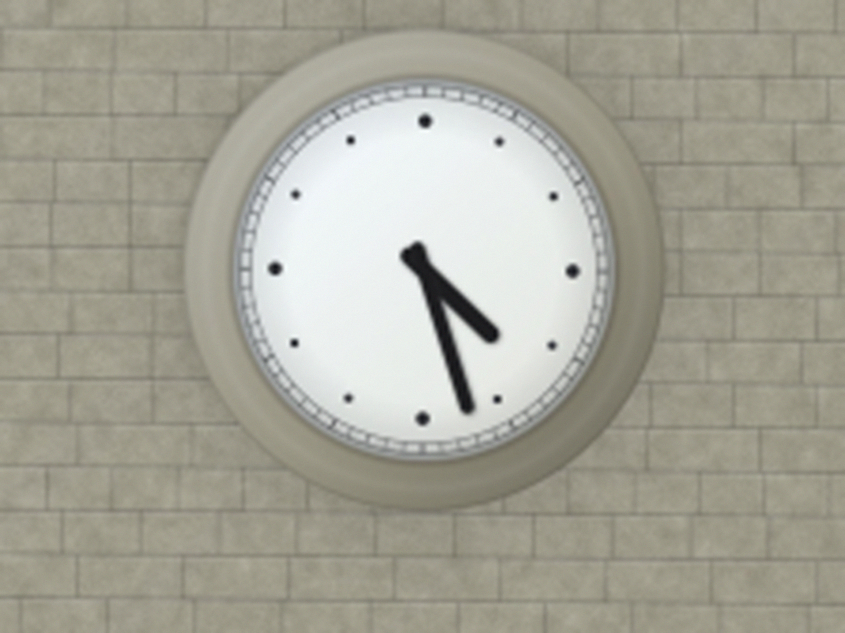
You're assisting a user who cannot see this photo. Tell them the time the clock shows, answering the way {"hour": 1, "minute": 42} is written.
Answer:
{"hour": 4, "minute": 27}
